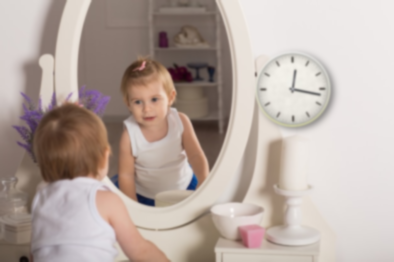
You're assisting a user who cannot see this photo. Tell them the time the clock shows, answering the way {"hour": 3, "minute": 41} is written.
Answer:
{"hour": 12, "minute": 17}
